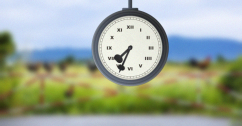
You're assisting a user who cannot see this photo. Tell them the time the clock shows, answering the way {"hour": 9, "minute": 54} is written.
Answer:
{"hour": 7, "minute": 34}
